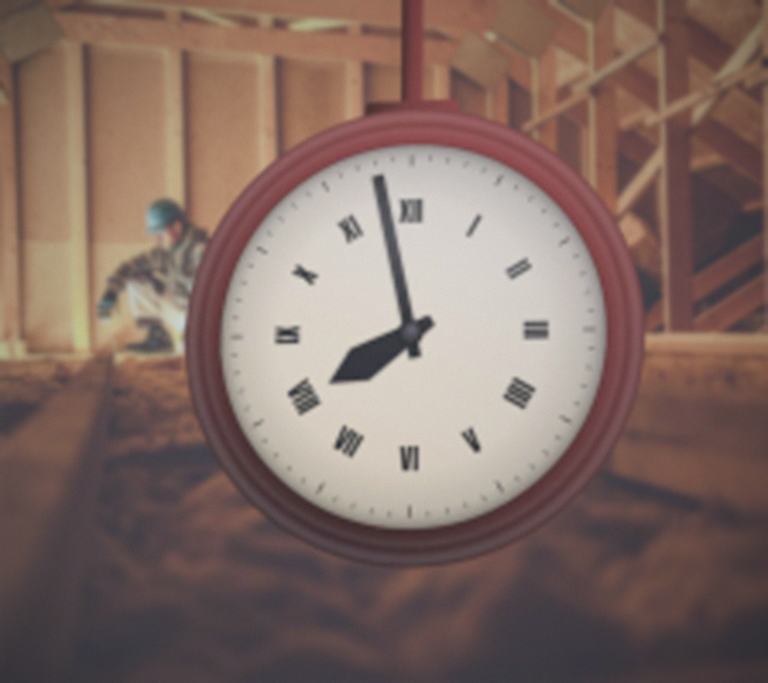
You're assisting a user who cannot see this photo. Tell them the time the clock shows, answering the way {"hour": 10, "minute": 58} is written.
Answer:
{"hour": 7, "minute": 58}
